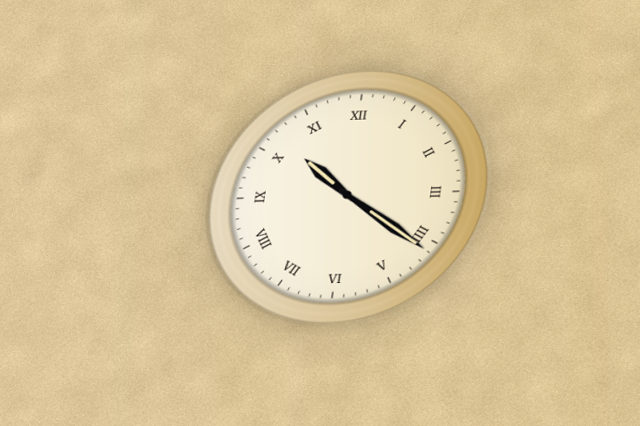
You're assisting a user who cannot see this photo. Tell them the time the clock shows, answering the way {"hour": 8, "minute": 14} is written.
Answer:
{"hour": 10, "minute": 21}
